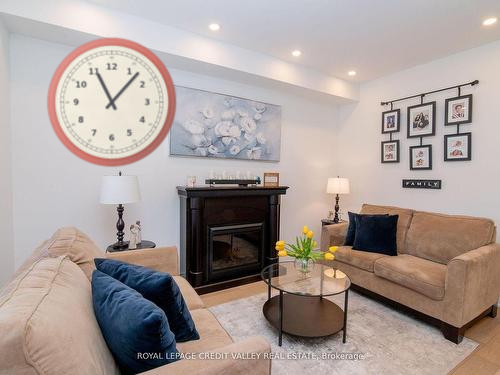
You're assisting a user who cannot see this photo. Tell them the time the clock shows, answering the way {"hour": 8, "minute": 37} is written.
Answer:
{"hour": 11, "minute": 7}
